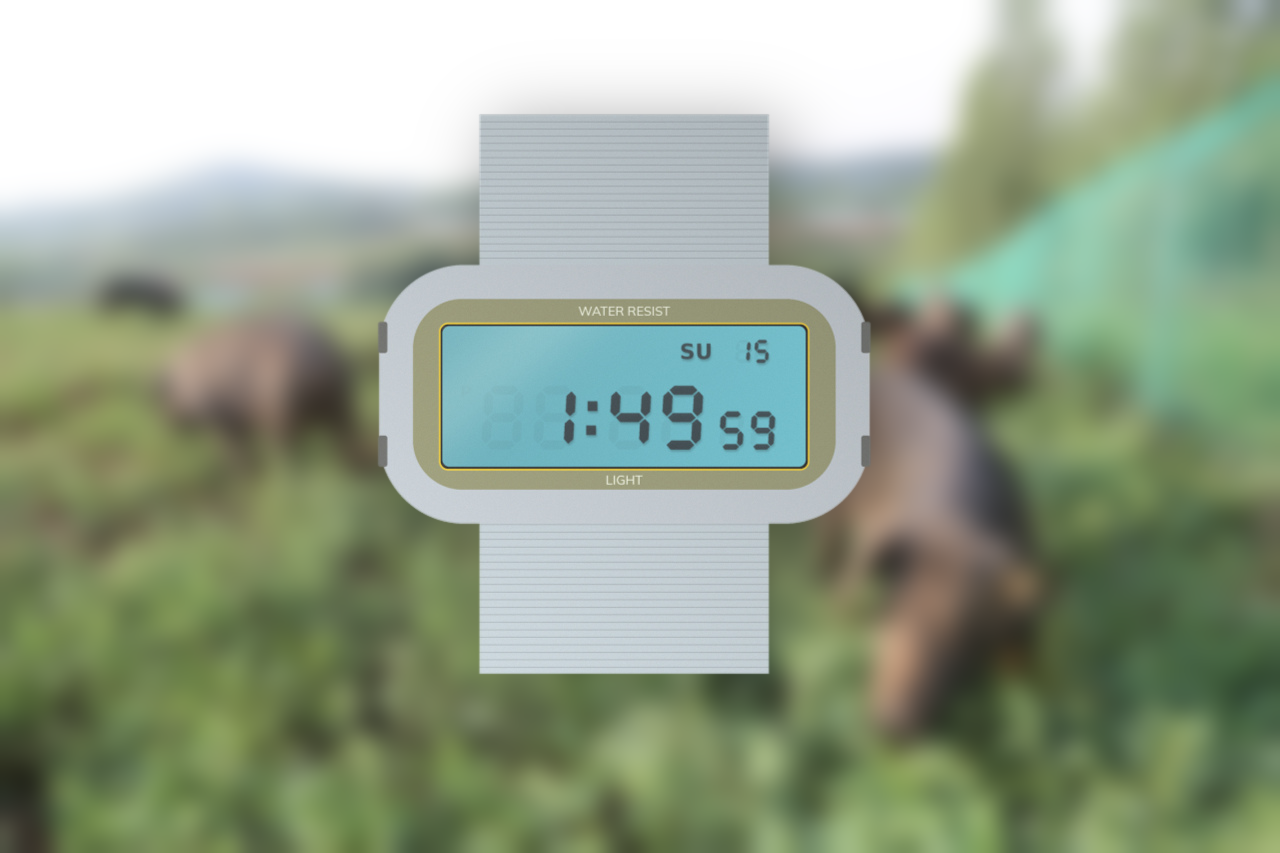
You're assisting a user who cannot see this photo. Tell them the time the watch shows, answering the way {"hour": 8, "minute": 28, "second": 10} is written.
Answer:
{"hour": 1, "minute": 49, "second": 59}
